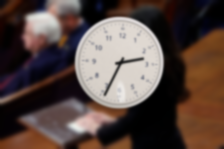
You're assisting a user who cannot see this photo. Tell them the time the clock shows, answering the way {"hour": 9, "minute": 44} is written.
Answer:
{"hour": 2, "minute": 34}
